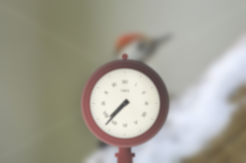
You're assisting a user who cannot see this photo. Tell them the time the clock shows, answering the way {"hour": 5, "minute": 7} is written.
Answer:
{"hour": 7, "minute": 37}
